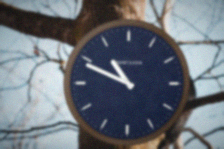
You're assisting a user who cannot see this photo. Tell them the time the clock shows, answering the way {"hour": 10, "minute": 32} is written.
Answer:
{"hour": 10, "minute": 49}
